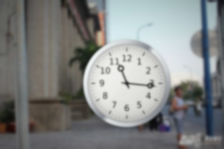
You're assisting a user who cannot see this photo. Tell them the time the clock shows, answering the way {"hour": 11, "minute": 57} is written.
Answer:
{"hour": 11, "minute": 16}
